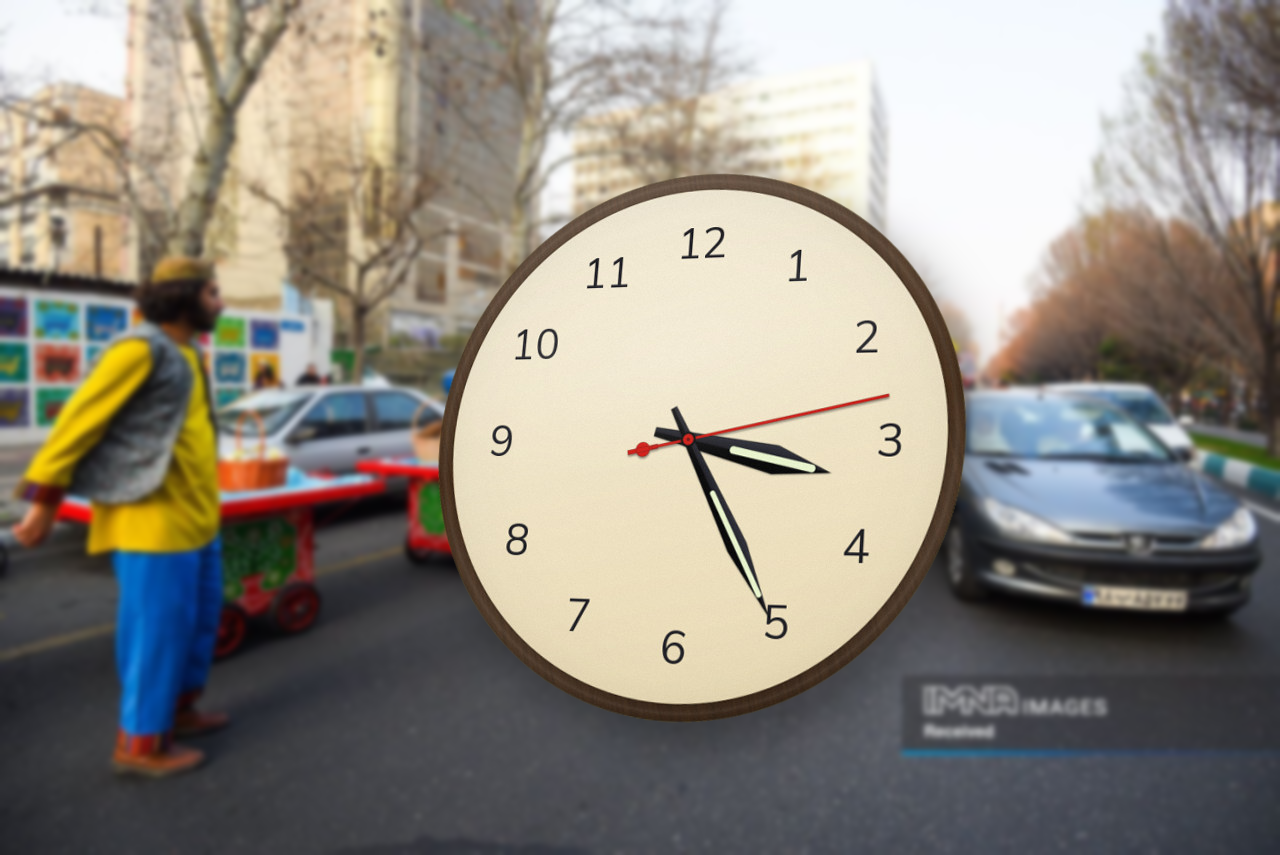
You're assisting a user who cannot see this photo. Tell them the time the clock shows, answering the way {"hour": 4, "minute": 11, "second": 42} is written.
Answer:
{"hour": 3, "minute": 25, "second": 13}
